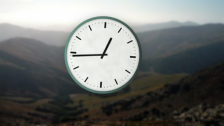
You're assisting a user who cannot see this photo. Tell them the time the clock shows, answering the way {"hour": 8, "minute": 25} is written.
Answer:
{"hour": 12, "minute": 44}
